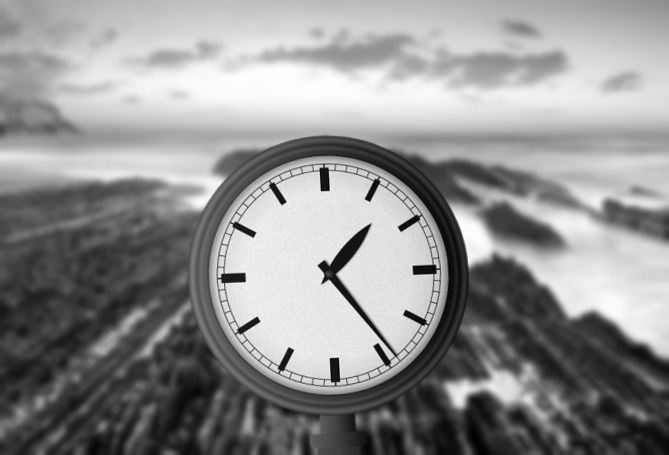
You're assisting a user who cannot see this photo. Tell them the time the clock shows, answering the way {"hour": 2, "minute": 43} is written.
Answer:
{"hour": 1, "minute": 24}
